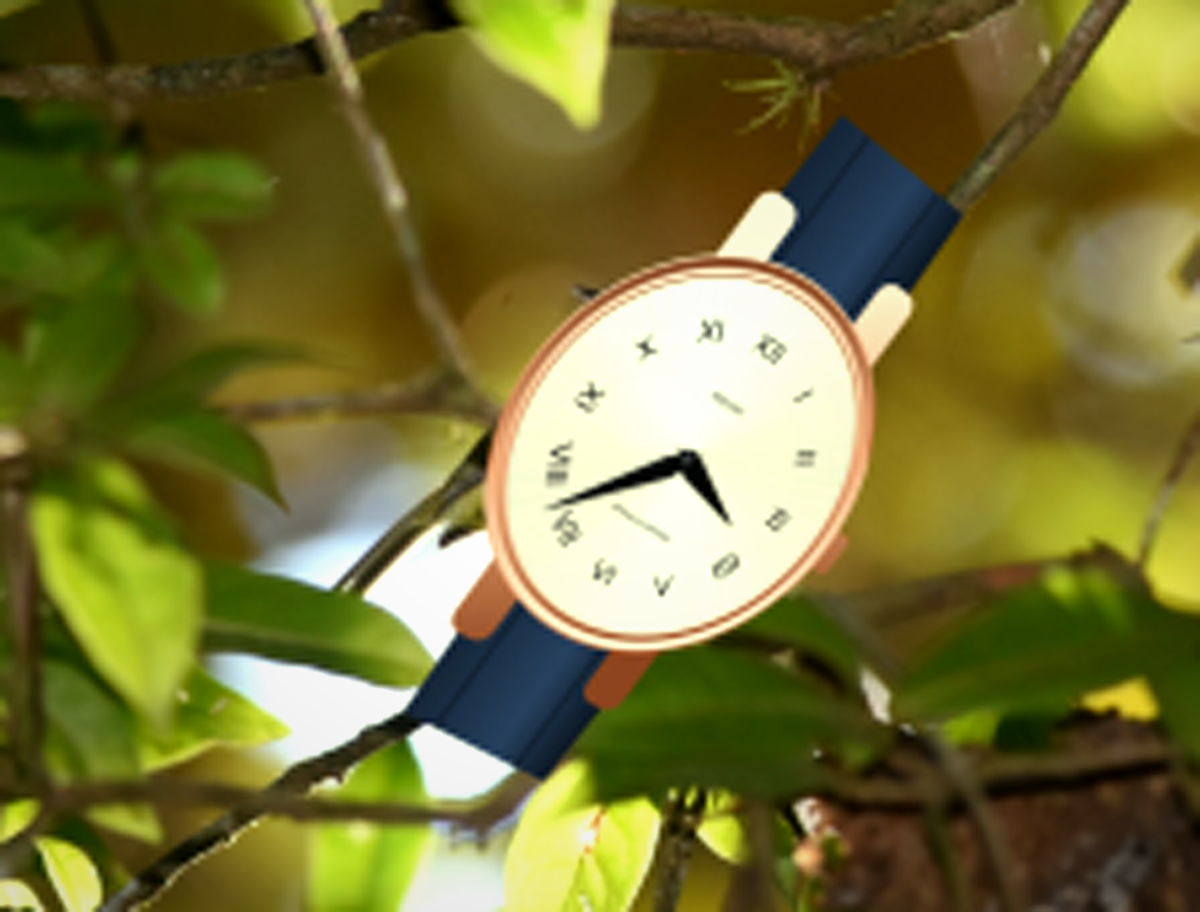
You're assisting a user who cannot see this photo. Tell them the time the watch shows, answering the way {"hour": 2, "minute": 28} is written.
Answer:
{"hour": 3, "minute": 37}
